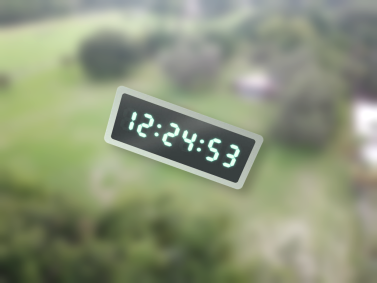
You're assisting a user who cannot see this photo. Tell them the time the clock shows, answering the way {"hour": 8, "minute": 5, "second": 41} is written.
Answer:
{"hour": 12, "minute": 24, "second": 53}
